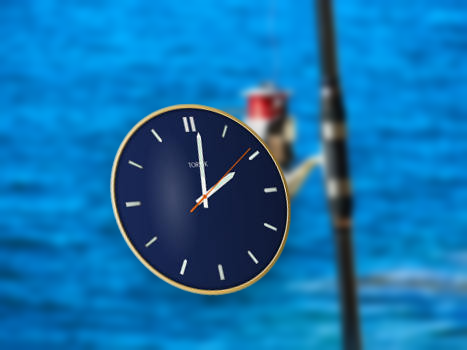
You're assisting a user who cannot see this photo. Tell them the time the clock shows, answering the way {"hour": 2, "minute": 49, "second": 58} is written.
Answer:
{"hour": 2, "minute": 1, "second": 9}
